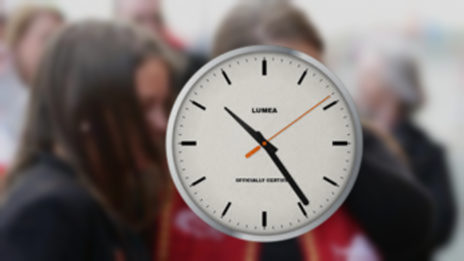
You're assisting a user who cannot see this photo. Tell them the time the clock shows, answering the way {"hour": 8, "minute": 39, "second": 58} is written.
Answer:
{"hour": 10, "minute": 24, "second": 9}
